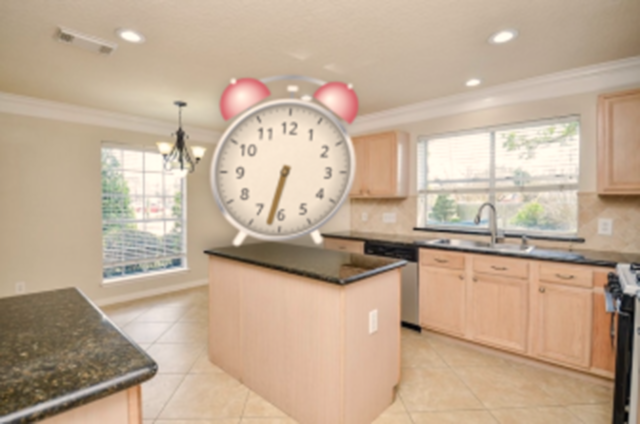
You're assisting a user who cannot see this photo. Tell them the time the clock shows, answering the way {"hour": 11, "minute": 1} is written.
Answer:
{"hour": 6, "minute": 32}
